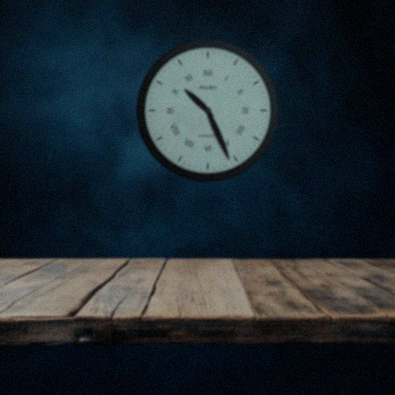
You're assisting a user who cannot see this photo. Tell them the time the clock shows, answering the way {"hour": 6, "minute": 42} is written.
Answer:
{"hour": 10, "minute": 26}
